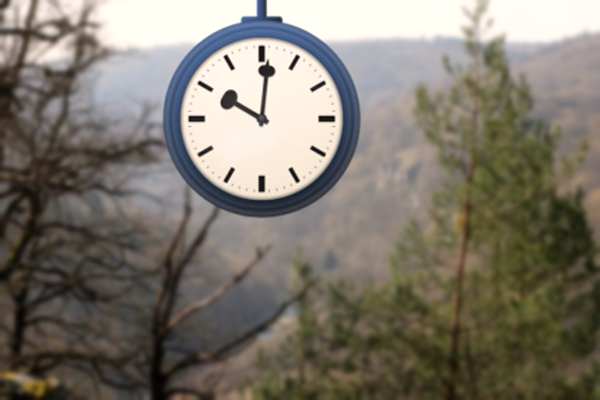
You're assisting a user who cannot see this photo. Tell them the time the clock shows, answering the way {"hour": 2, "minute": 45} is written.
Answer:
{"hour": 10, "minute": 1}
